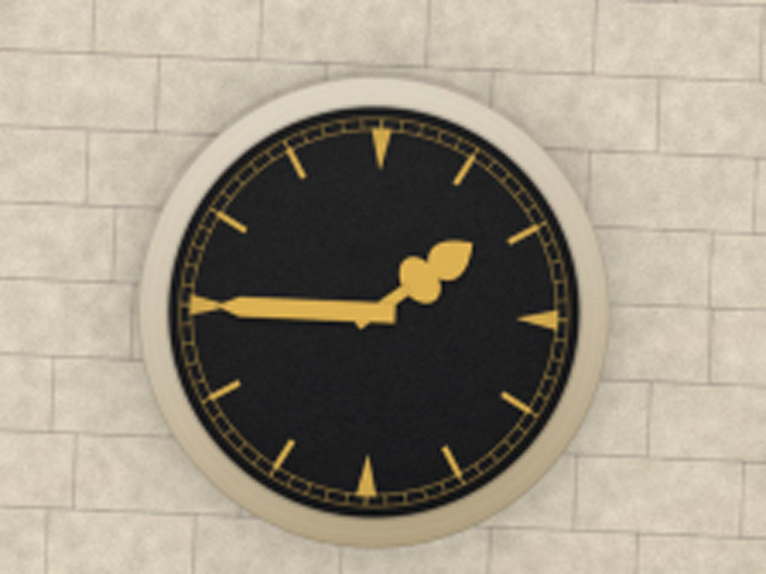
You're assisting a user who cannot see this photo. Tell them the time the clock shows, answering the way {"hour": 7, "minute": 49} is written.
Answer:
{"hour": 1, "minute": 45}
